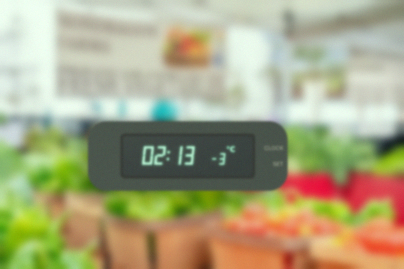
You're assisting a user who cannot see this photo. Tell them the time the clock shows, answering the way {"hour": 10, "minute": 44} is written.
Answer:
{"hour": 2, "minute": 13}
